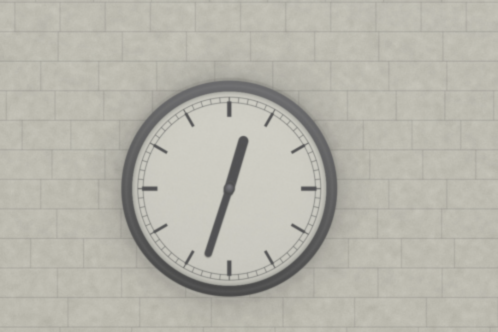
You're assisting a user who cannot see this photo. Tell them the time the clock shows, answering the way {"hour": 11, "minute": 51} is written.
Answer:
{"hour": 12, "minute": 33}
